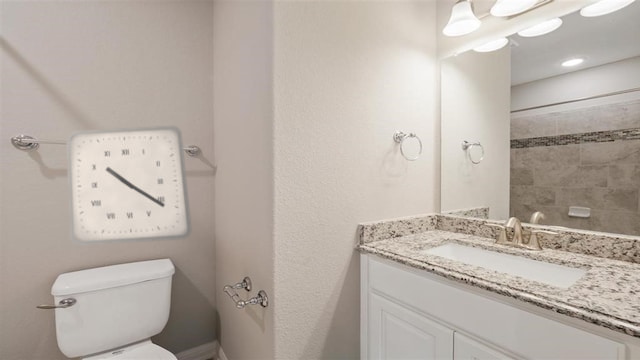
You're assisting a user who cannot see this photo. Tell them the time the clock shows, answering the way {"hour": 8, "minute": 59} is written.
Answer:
{"hour": 10, "minute": 21}
